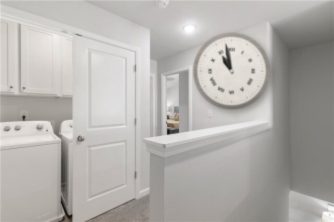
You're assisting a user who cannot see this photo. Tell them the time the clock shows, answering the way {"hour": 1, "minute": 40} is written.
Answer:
{"hour": 10, "minute": 58}
